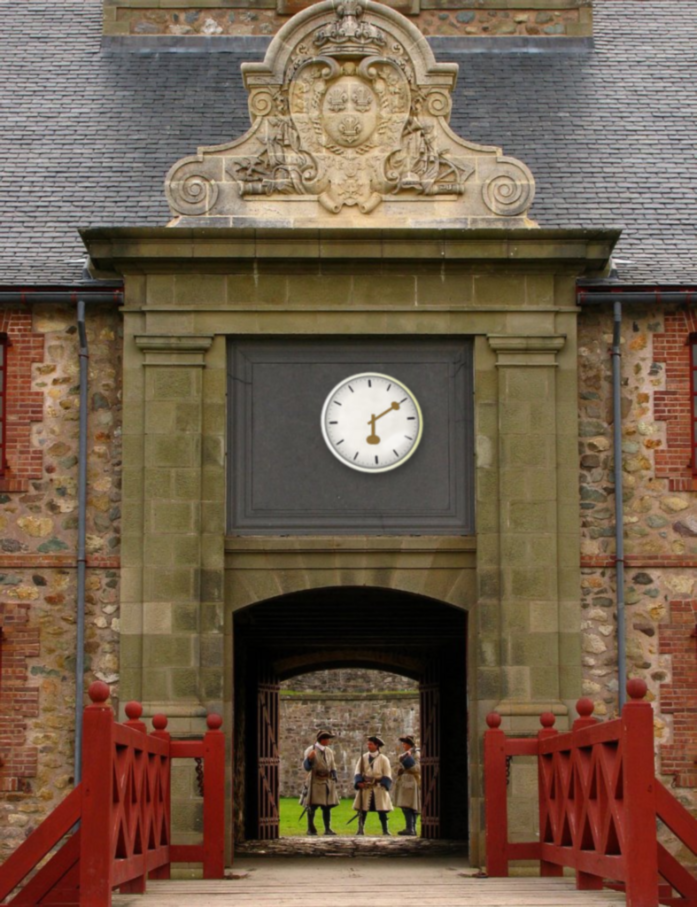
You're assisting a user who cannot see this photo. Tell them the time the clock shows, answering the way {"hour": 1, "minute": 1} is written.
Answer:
{"hour": 6, "minute": 10}
